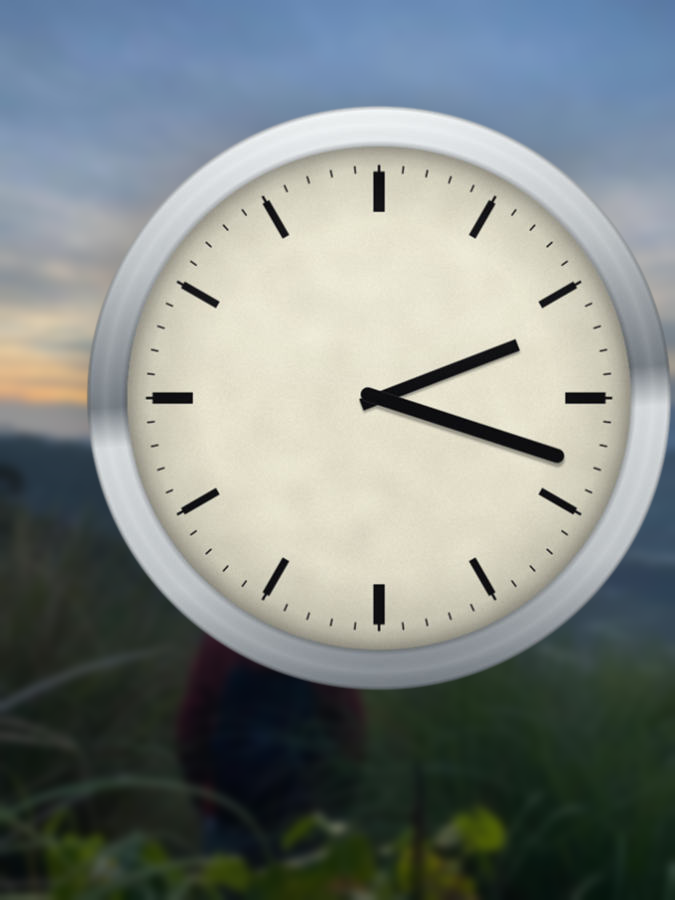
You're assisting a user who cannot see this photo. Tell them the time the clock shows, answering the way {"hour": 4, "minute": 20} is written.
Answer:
{"hour": 2, "minute": 18}
